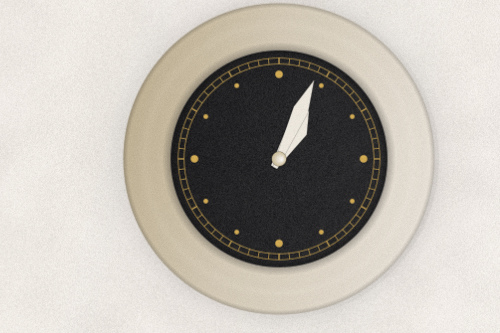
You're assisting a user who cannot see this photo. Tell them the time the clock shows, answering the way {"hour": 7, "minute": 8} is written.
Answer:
{"hour": 1, "minute": 4}
